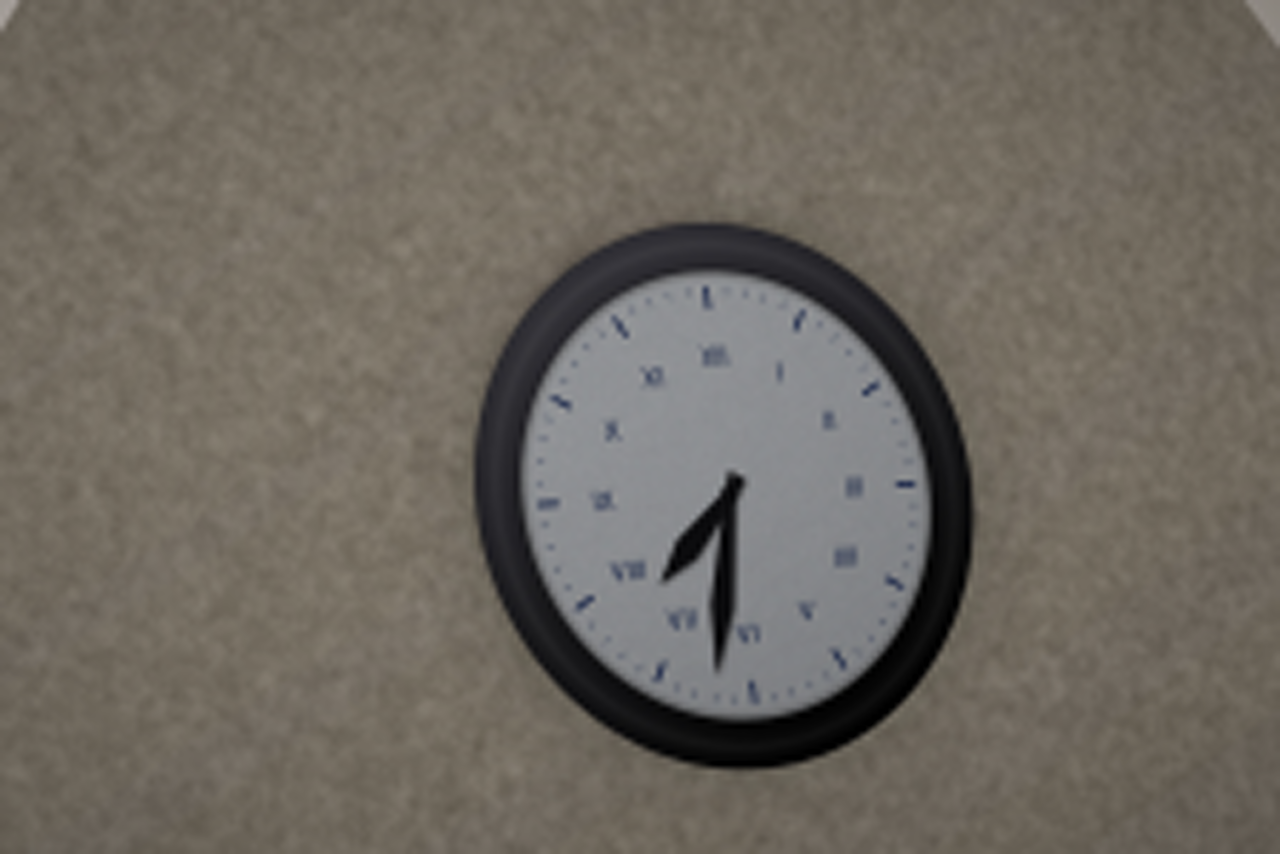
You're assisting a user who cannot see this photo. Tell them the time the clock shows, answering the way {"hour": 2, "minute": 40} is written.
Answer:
{"hour": 7, "minute": 32}
